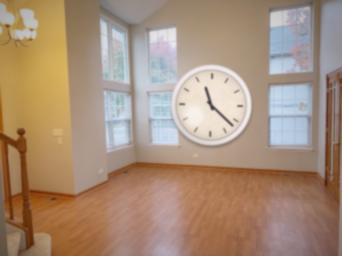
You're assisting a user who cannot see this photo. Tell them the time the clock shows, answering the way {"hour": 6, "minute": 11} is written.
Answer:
{"hour": 11, "minute": 22}
